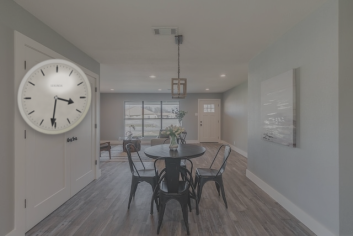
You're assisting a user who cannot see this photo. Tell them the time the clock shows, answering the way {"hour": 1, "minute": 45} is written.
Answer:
{"hour": 3, "minute": 31}
